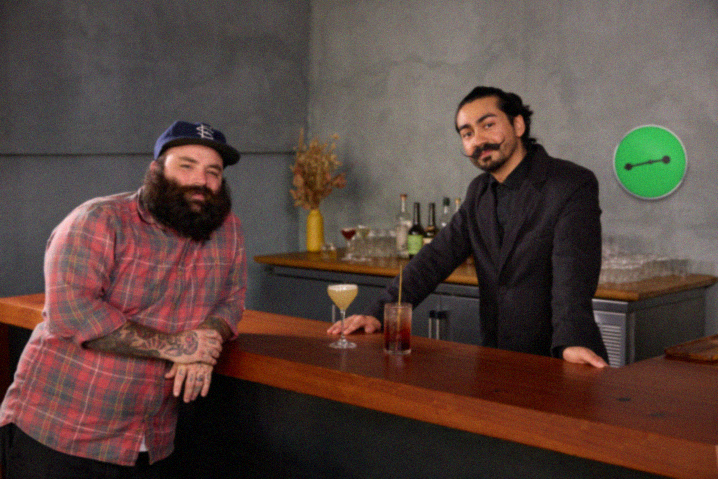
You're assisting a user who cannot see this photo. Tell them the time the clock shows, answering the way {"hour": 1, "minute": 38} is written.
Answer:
{"hour": 2, "minute": 43}
